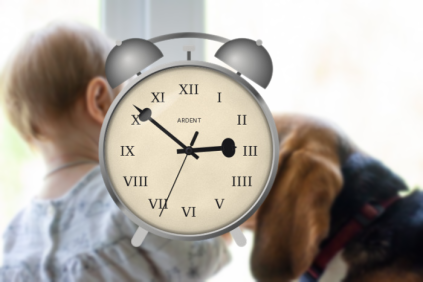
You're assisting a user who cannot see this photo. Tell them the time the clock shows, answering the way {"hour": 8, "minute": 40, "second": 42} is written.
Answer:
{"hour": 2, "minute": 51, "second": 34}
